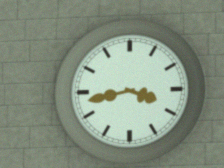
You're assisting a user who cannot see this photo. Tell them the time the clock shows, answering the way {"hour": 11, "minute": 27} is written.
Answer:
{"hour": 3, "minute": 43}
